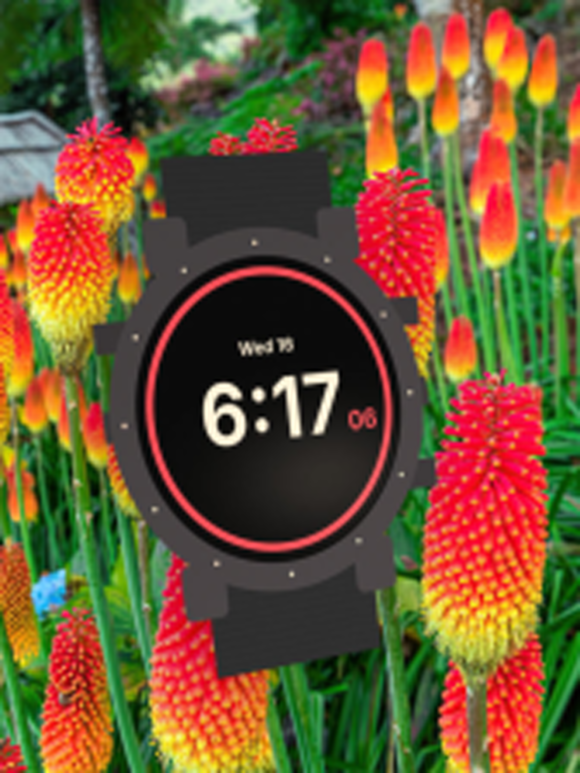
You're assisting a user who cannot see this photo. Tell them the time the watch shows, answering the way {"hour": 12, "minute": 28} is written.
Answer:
{"hour": 6, "minute": 17}
